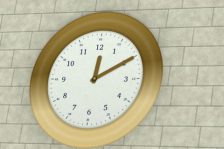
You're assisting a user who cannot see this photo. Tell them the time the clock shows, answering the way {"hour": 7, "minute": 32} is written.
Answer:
{"hour": 12, "minute": 10}
